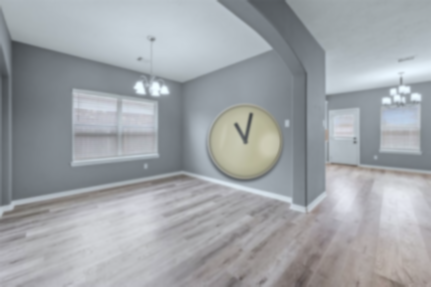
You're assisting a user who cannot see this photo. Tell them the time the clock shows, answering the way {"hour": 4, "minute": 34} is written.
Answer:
{"hour": 11, "minute": 2}
